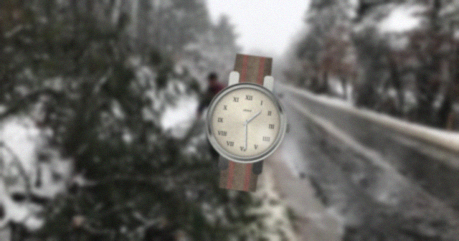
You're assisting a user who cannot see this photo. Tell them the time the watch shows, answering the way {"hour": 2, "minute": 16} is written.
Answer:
{"hour": 1, "minute": 29}
